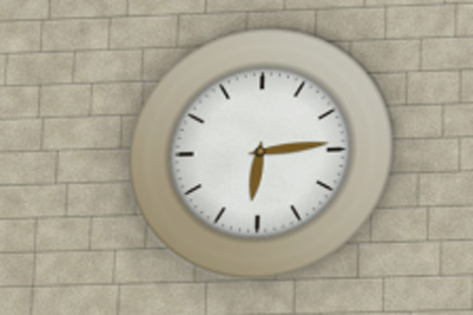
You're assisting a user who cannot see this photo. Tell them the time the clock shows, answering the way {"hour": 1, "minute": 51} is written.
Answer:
{"hour": 6, "minute": 14}
